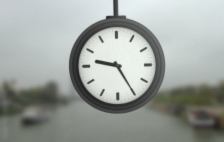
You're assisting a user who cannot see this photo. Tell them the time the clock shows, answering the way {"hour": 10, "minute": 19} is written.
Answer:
{"hour": 9, "minute": 25}
